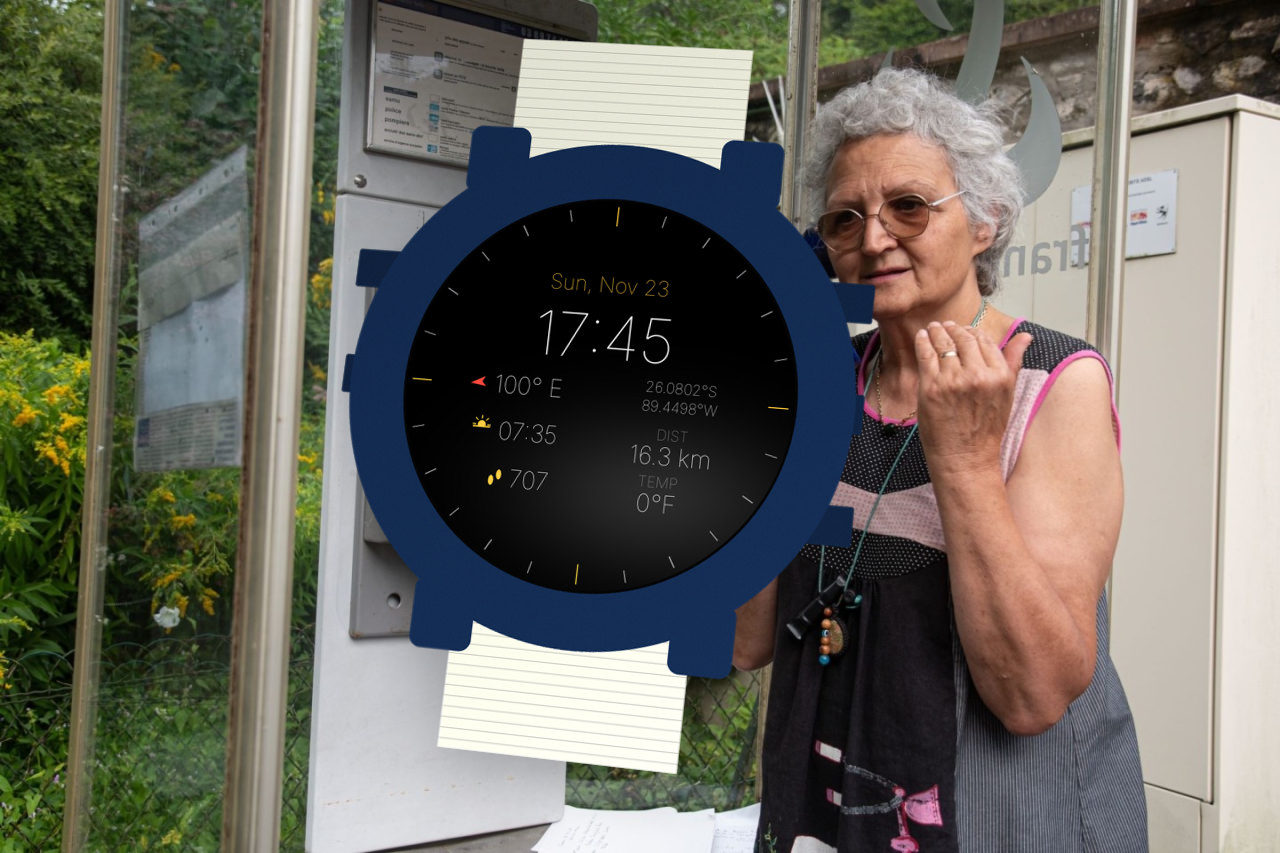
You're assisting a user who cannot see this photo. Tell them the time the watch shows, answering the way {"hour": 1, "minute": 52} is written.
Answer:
{"hour": 17, "minute": 45}
